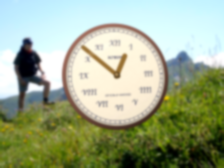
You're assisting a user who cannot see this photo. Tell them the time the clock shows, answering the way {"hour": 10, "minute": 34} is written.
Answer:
{"hour": 12, "minute": 52}
